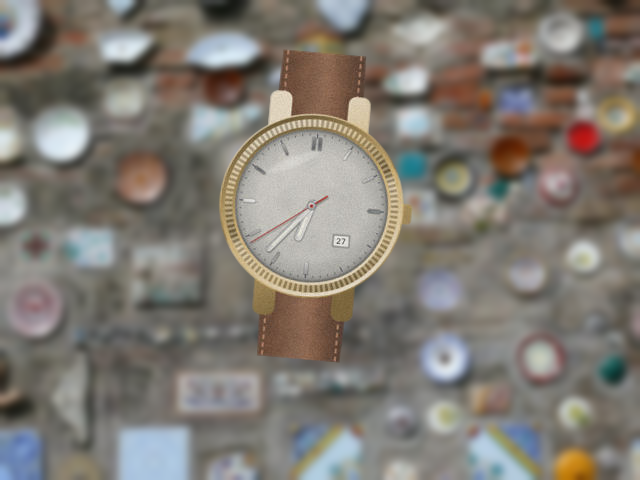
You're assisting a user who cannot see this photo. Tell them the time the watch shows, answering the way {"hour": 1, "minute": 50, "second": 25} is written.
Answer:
{"hour": 6, "minute": 36, "second": 39}
